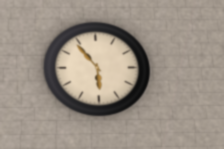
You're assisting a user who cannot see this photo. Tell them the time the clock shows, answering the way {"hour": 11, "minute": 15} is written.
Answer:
{"hour": 5, "minute": 54}
